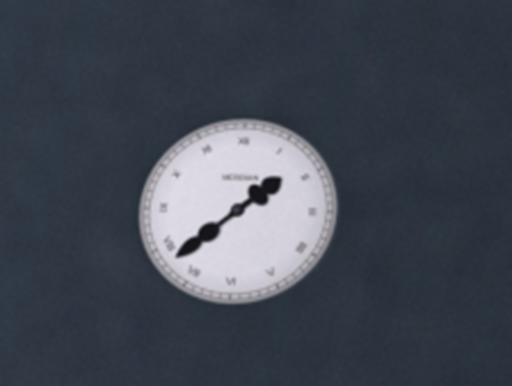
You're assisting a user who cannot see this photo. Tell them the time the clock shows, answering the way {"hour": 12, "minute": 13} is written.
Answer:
{"hour": 1, "minute": 38}
